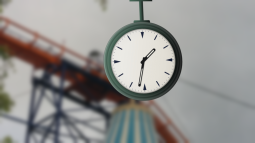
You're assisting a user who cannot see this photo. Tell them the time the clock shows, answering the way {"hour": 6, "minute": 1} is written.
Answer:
{"hour": 1, "minute": 32}
